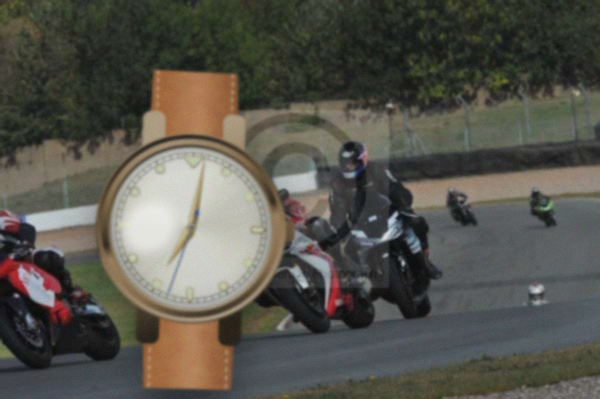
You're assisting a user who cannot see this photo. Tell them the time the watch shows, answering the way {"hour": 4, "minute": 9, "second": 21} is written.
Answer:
{"hour": 7, "minute": 1, "second": 33}
